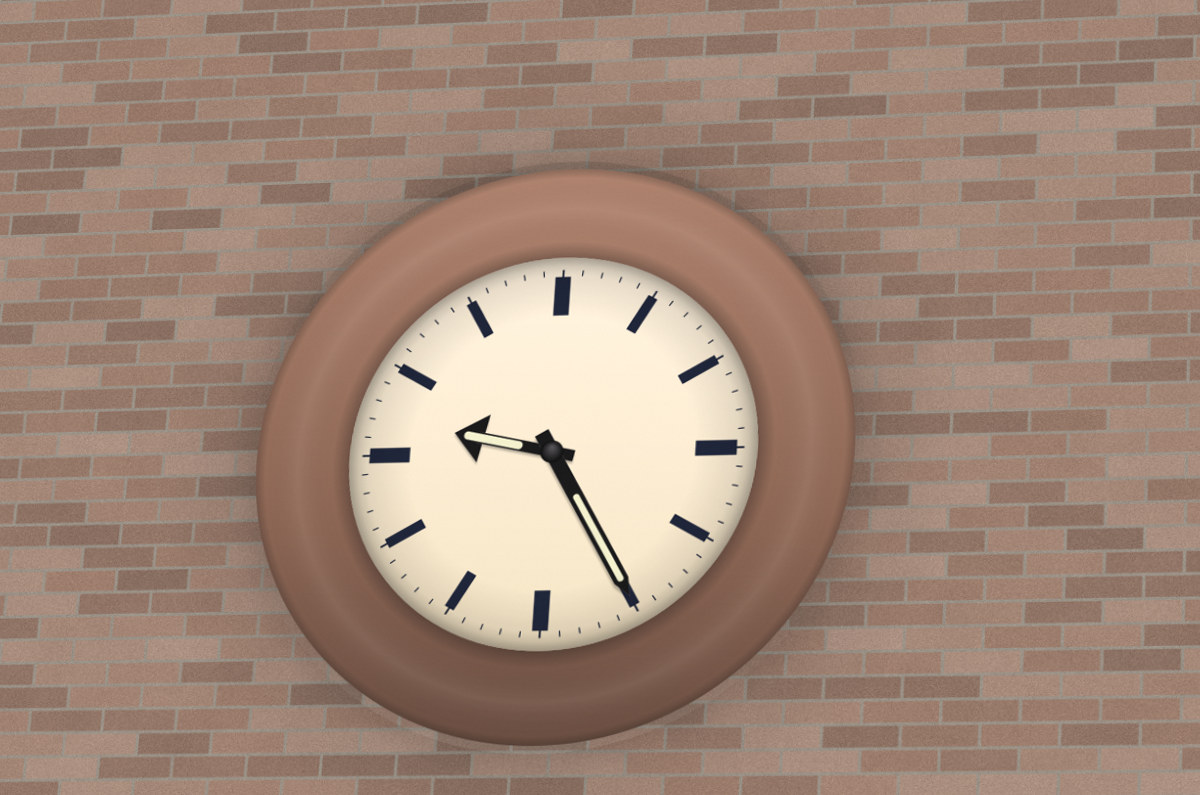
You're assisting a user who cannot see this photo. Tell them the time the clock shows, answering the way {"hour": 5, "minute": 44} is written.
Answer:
{"hour": 9, "minute": 25}
